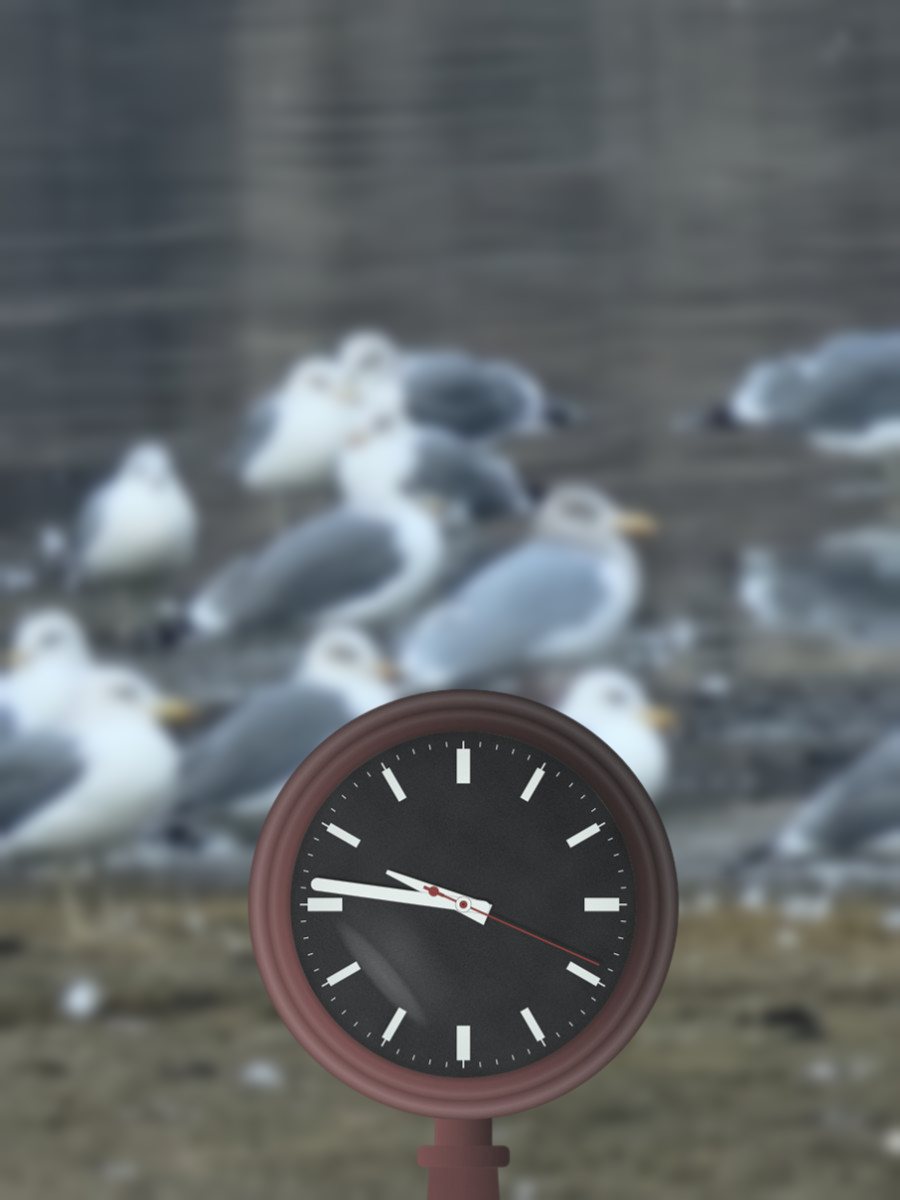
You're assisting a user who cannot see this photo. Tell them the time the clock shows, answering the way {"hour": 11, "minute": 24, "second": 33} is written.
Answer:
{"hour": 9, "minute": 46, "second": 19}
